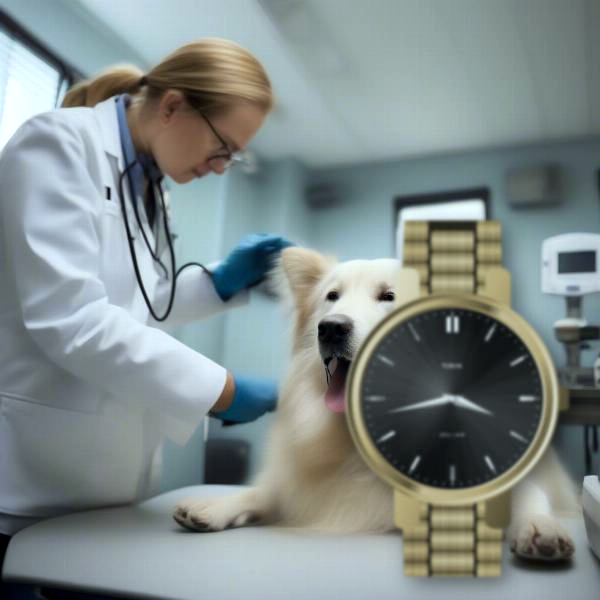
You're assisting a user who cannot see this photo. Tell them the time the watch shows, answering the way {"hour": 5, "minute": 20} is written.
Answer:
{"hour": 3, "minute": 43}
